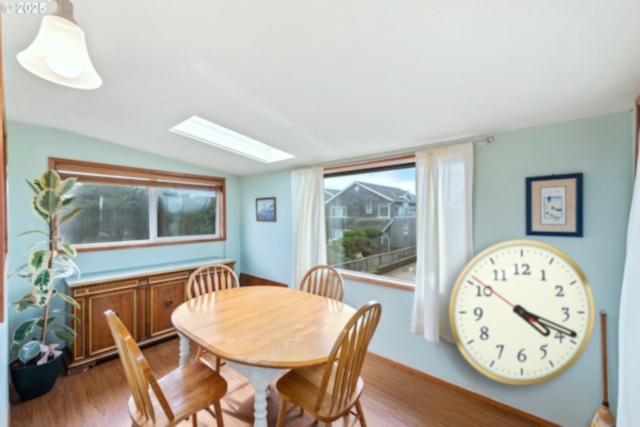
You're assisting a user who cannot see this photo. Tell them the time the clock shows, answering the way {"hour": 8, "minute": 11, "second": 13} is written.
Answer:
{"hour": 4, "minute": 18, "second": 51}
